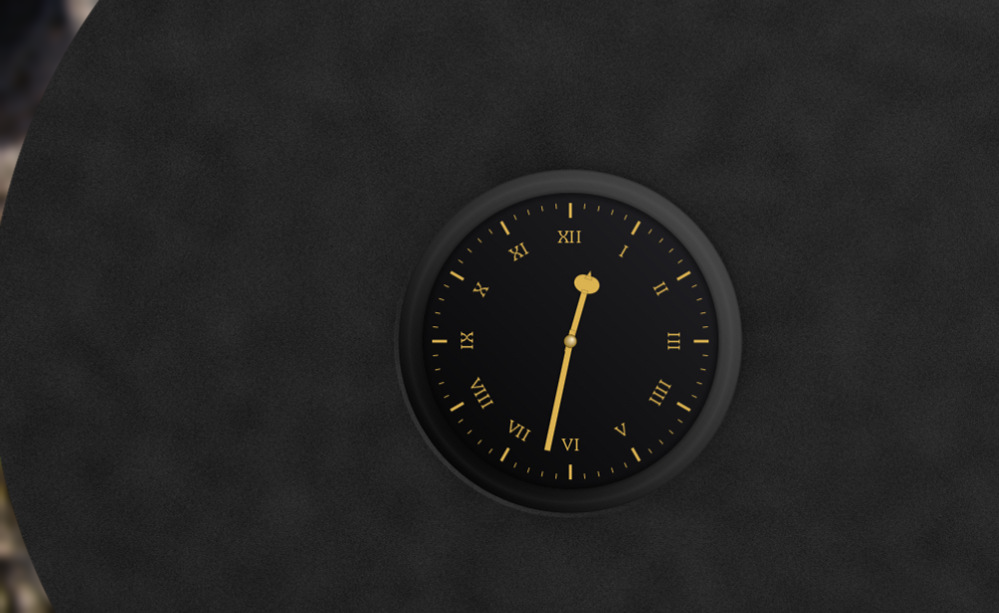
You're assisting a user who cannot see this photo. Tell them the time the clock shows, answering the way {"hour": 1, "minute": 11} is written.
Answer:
{"hour": 12, "minute": 32}
